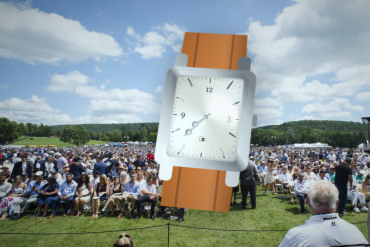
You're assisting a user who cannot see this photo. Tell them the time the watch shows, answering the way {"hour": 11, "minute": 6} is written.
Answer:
{"hour": 7, "minute": 37}
